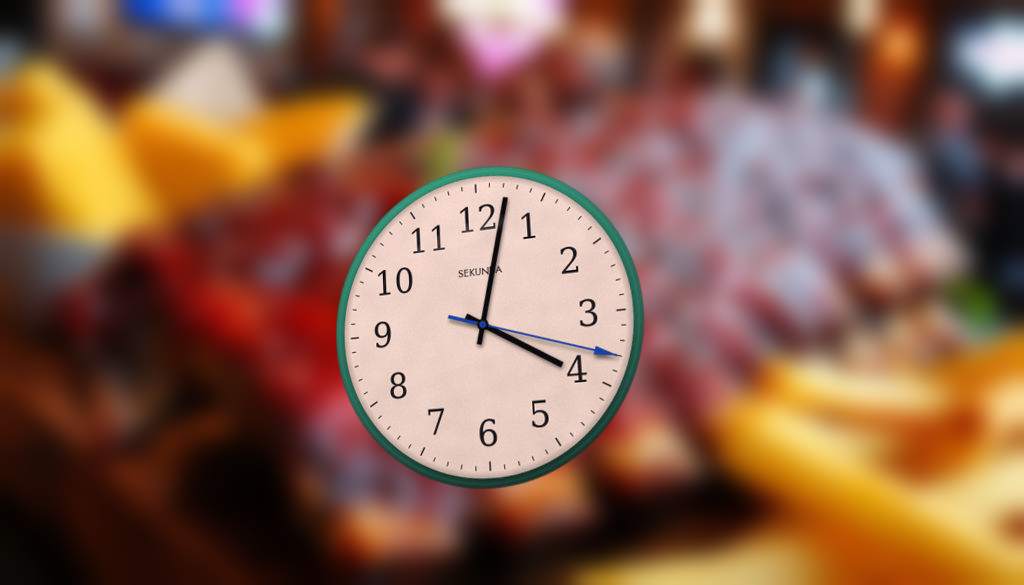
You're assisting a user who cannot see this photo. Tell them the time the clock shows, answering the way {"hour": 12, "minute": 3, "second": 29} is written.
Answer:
{"hour": 4, "minute": 2, "second": 18}
